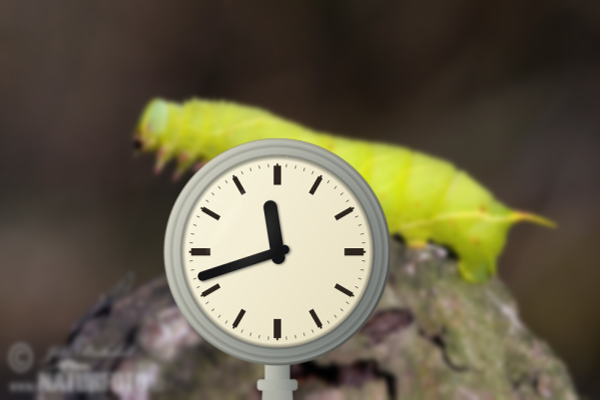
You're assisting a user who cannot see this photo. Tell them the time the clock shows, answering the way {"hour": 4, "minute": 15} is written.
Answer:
{"hour": 11, "minute": 42}
